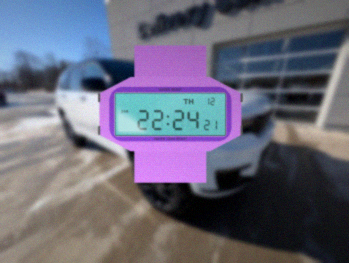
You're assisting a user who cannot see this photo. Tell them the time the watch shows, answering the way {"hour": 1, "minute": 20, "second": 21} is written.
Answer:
{"hour": 22, "minute": 24, "second": 21}
